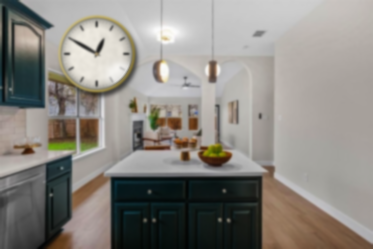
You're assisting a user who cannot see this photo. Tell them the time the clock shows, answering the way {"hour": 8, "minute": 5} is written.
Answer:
{"hour": 12, "minute": 50}
